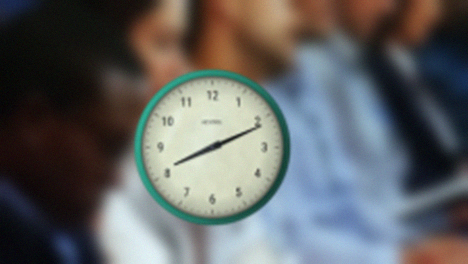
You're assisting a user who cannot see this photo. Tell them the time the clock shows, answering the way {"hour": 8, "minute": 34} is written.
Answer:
{"hour": 8, "minute": 11}
